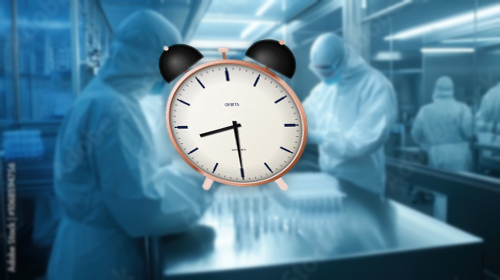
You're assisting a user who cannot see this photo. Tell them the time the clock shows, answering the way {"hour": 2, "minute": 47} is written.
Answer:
{"hour": 8, "minute": 30}
